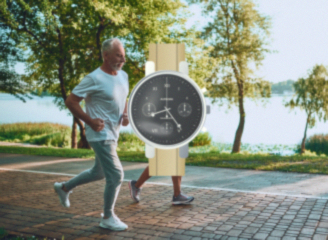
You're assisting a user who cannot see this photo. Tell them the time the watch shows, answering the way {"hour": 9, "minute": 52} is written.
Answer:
{"hour": 8, "minute": 24}
